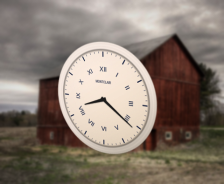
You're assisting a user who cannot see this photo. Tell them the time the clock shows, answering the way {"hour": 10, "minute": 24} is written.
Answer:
{"hour": 8, "minute": 21}
